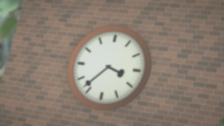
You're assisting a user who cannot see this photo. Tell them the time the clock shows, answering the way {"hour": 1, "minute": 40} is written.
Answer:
{"hour": 3, "minute": 37}
